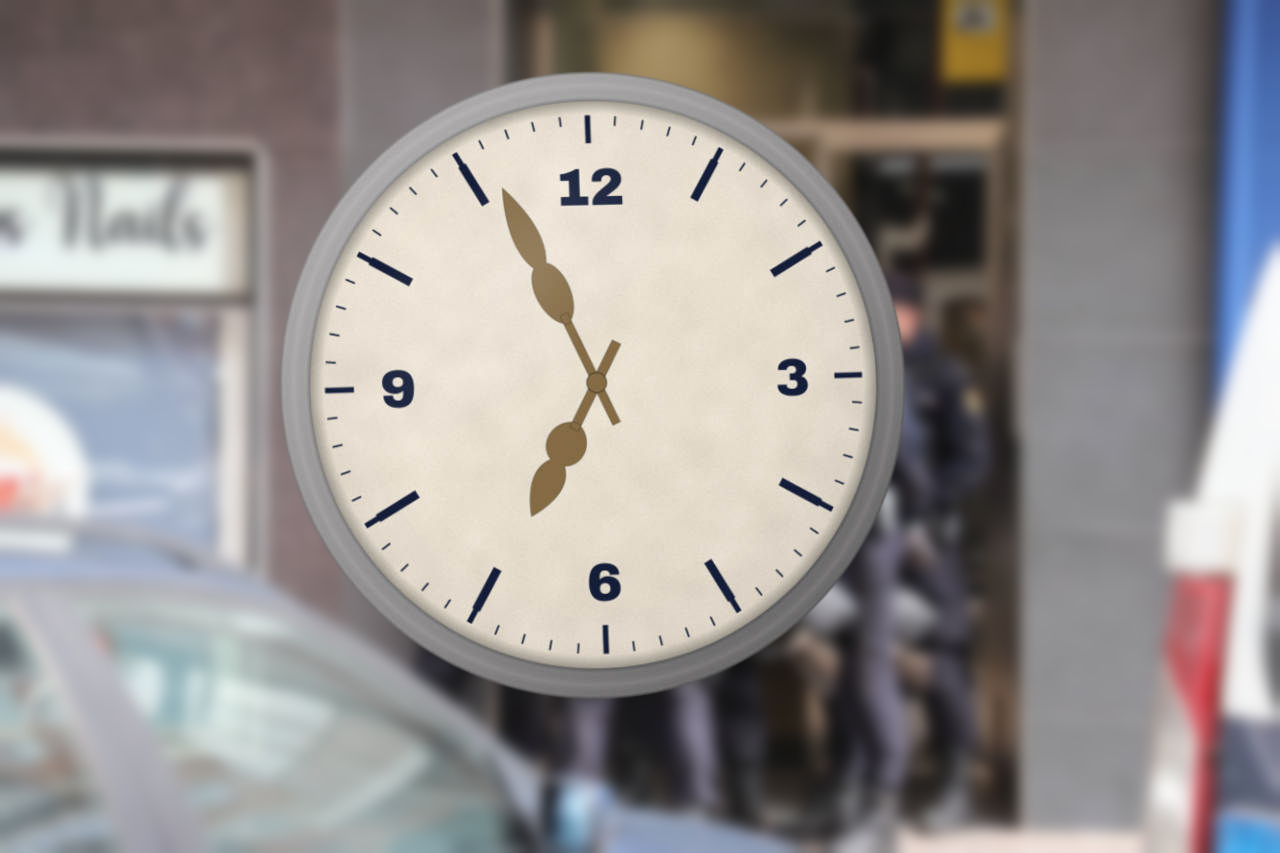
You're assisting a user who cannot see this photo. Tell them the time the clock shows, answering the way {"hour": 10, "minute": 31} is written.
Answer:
{"hour": 6, "minute": 56}
